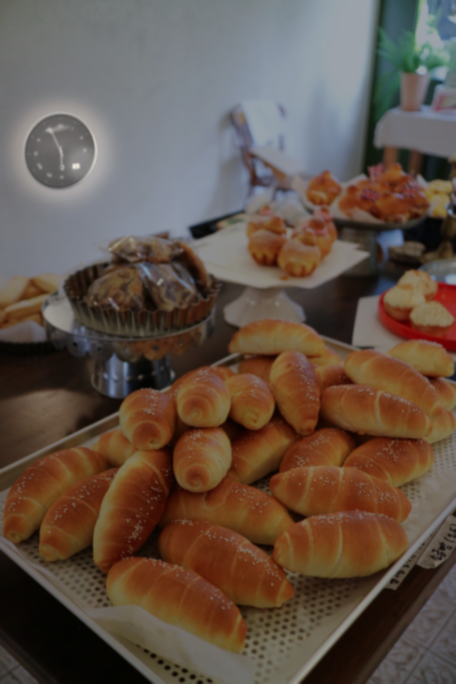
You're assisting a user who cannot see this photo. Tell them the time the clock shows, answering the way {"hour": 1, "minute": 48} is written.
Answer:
{"hour": 5, "minute": 56}
